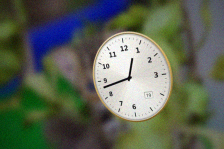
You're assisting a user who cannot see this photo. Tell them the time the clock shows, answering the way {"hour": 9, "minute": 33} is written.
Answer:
{"hour": 12, "minute": 43}
